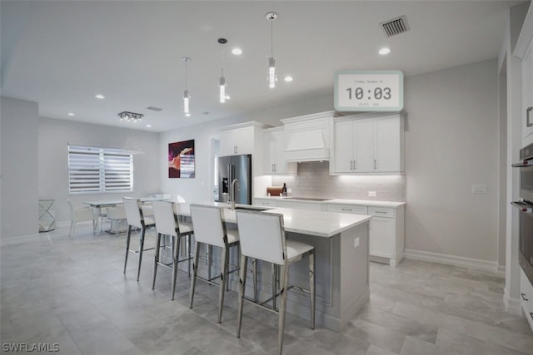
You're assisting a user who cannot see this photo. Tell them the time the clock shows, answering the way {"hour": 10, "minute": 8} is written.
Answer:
{"hour": 10, "minute": 3}
